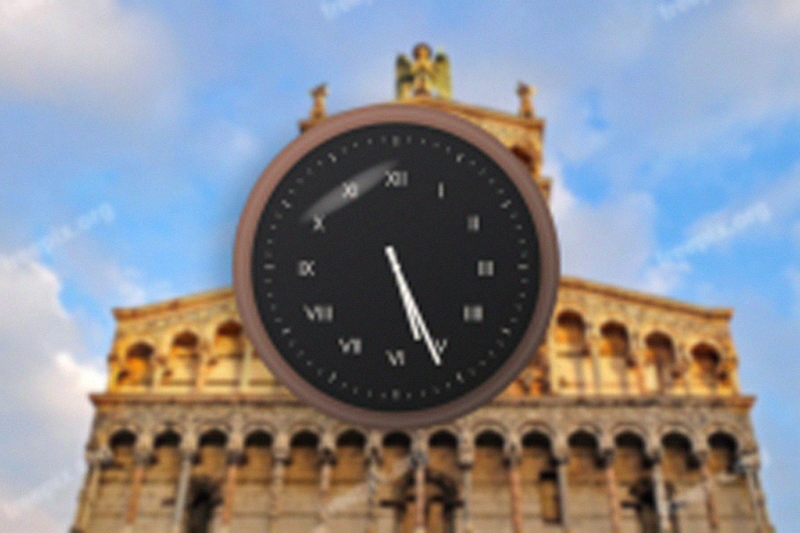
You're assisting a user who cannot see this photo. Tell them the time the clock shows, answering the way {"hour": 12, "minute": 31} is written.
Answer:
{"hour": 5, "minute": 26}
